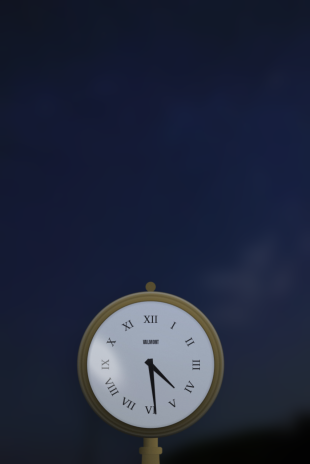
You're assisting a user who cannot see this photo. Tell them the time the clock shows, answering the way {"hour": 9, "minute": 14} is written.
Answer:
{"hour": 4, "minute": 29}
